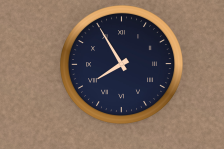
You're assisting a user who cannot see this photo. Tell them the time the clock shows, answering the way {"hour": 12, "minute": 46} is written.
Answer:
{"hour": 7, "minute": 55}
